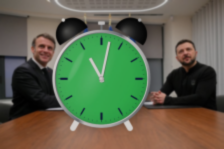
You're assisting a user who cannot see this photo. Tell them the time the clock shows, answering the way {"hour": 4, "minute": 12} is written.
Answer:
{"hour": 11, "minute": 2}
